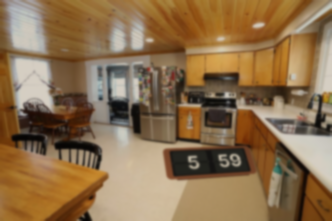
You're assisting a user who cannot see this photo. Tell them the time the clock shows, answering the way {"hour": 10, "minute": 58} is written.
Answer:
{"hour": 5, "minute": 59}
